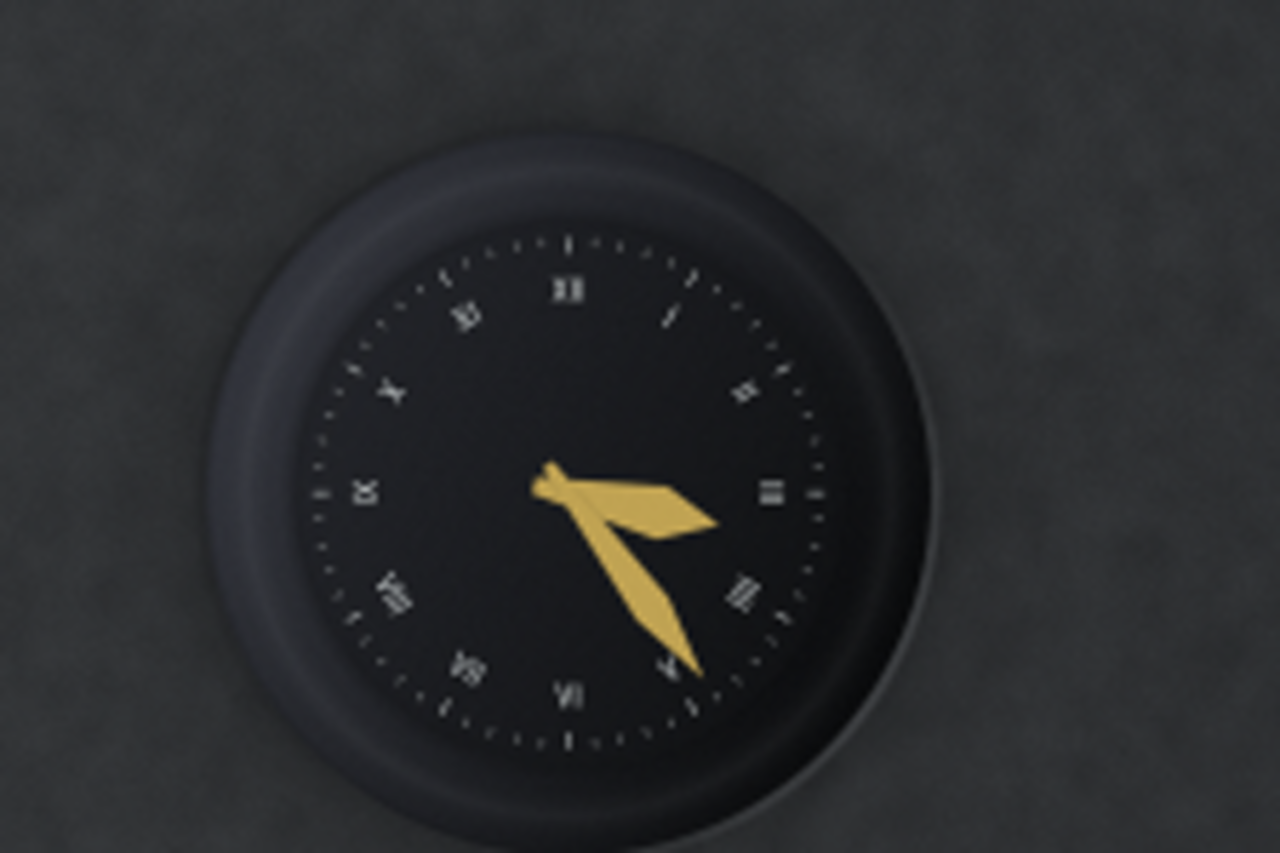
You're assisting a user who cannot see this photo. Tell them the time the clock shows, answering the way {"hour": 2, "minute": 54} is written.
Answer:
{"hour": 3, "minute": 24}
